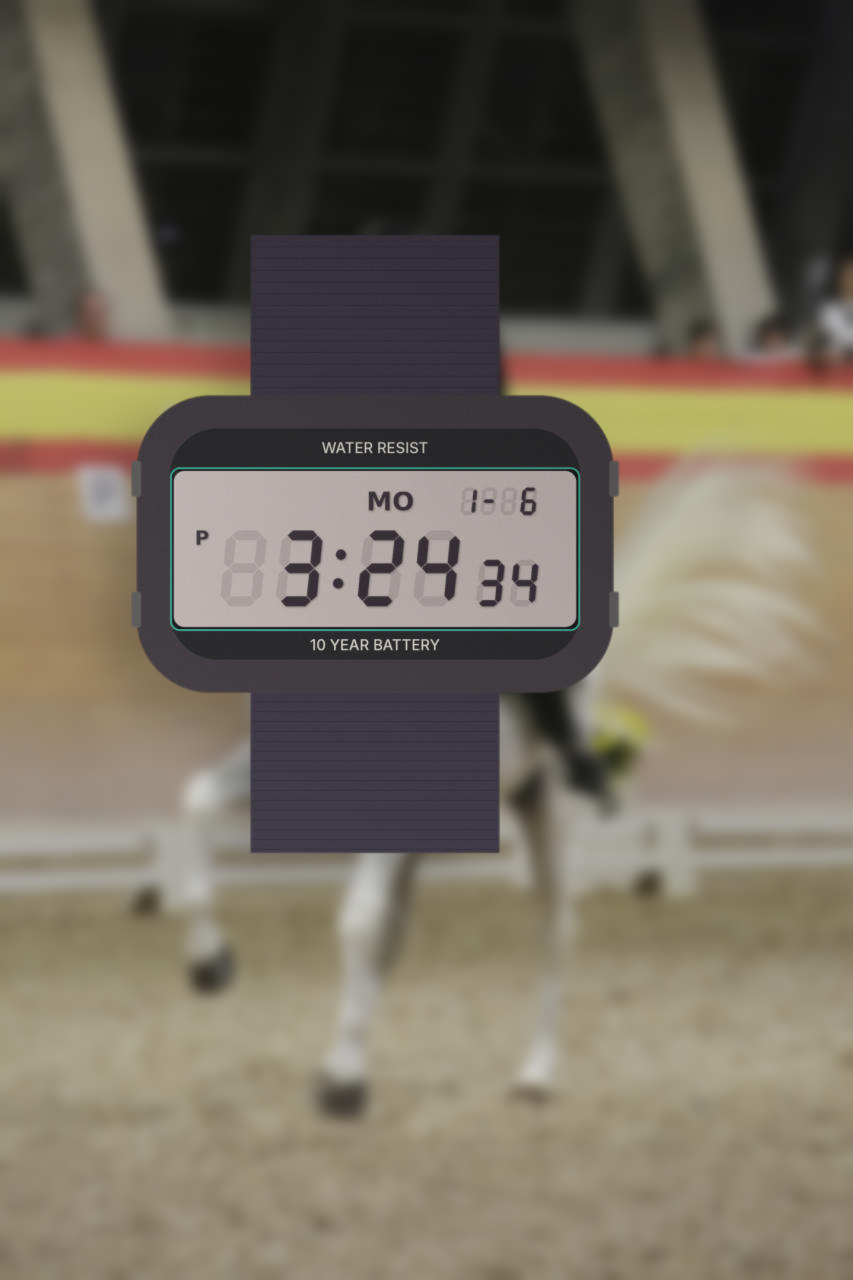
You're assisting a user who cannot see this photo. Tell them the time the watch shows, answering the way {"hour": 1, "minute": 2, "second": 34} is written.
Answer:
{"hour": 3, "minute": 24, "second": 34}
